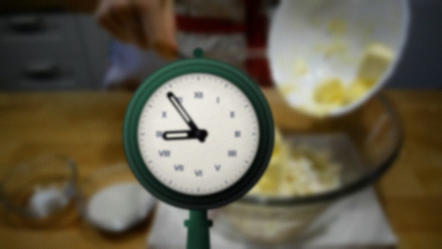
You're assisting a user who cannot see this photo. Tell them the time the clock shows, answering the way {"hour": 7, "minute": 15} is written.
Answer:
{"hour": 8, "minute": 54}
